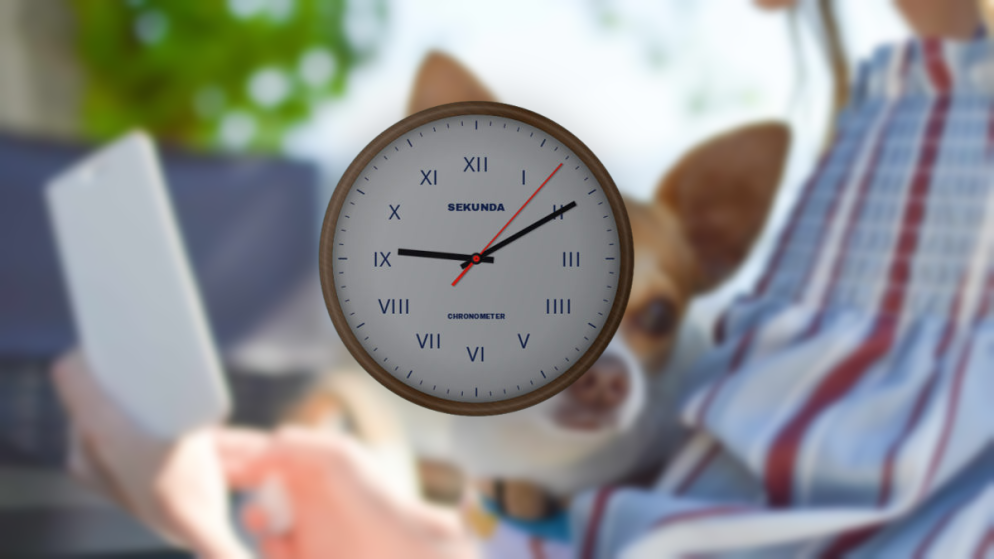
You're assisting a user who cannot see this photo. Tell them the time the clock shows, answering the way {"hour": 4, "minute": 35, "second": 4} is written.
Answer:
{"hour": 9, "minute": 10, "second": 7}
